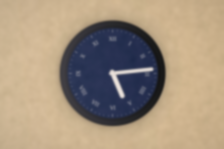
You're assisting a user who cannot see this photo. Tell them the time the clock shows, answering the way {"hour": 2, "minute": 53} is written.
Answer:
{"hour": 5, "minute": 14}
